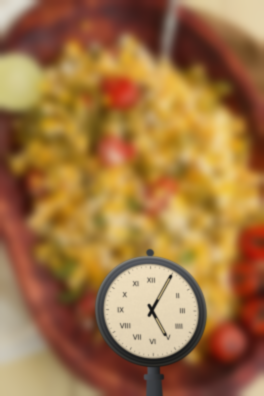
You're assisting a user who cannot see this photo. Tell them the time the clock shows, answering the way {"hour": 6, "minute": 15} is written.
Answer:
{"hour": 5, "minute": 5}
